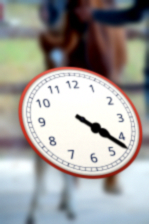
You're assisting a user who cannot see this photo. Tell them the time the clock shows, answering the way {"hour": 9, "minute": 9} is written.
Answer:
{"hour": 4, "minute": 22}
